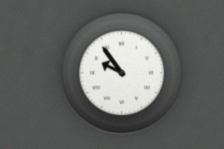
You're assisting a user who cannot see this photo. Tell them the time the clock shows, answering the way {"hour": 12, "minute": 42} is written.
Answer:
{"hour": 9, "minute": 54}
